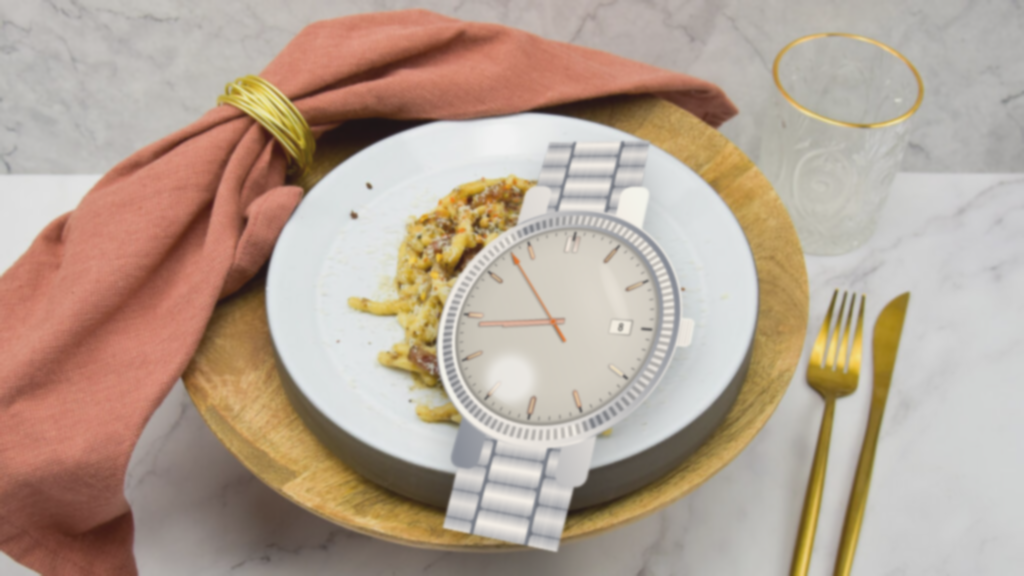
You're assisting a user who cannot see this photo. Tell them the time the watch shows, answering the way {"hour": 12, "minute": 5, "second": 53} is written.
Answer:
{"hour": 8, "minute": 43, "second": 53}
